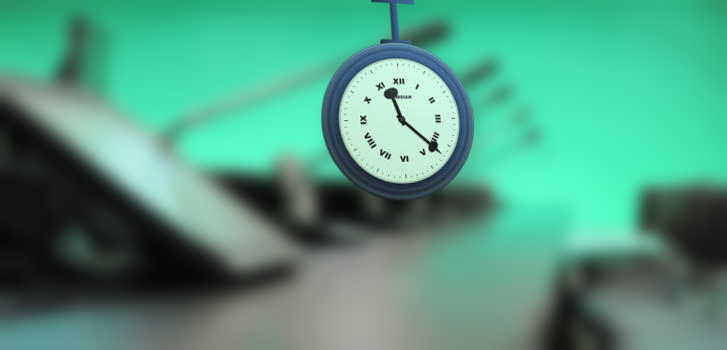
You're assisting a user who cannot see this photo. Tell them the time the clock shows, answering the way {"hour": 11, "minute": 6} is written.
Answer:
{"hour": 11, "minute": 22}
